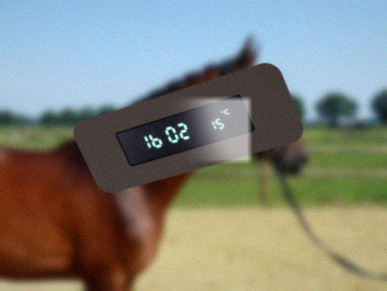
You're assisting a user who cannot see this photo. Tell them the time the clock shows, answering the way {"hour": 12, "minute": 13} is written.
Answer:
{"hour": 16, "minute": 2}
